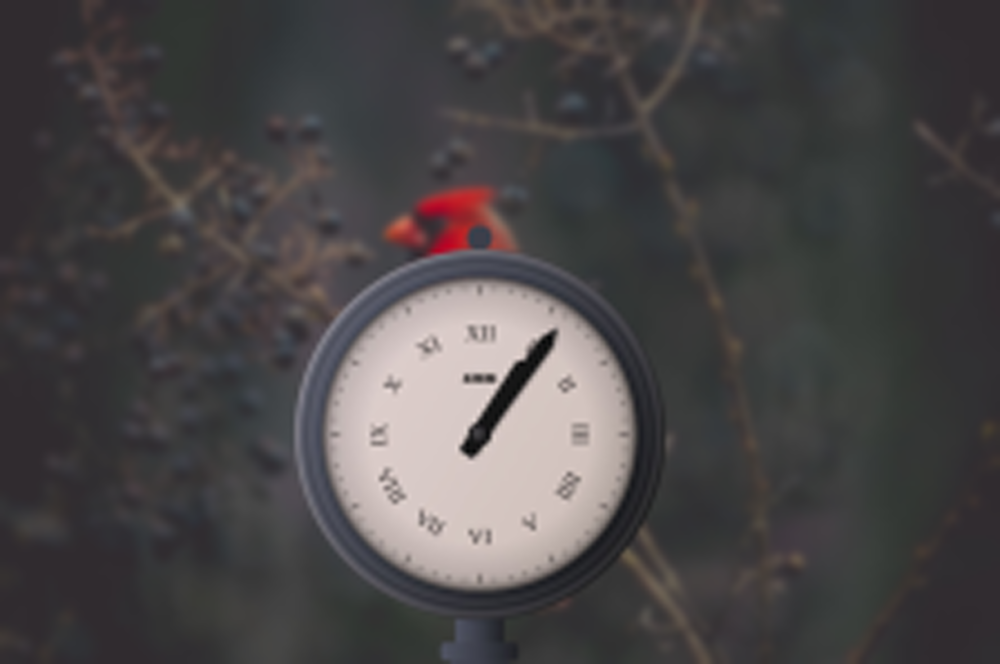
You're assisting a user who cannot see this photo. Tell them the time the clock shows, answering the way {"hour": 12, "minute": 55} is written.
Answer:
{"hour": 1, "minute": 6}
